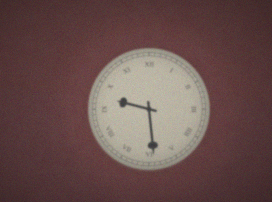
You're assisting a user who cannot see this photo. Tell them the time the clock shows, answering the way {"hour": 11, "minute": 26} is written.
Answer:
{"hour": 9, "minute": 29}
